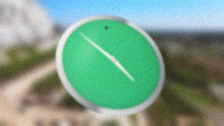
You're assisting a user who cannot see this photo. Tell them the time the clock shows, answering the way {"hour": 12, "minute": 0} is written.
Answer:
{"hour": 4, "minute": 53}
